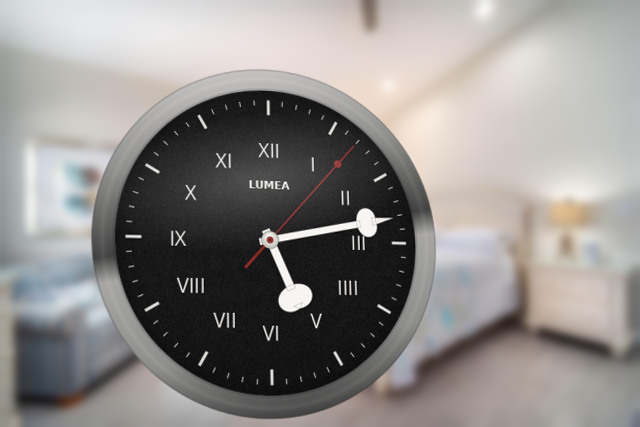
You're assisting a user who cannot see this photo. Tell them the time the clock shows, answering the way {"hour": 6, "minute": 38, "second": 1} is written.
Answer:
{"hour": 5, "minute": 13, "second": 7}
